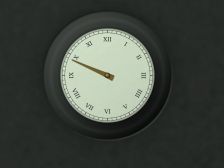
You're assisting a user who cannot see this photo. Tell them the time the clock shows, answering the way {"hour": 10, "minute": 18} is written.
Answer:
{"hour": 9, "minute": 49}
